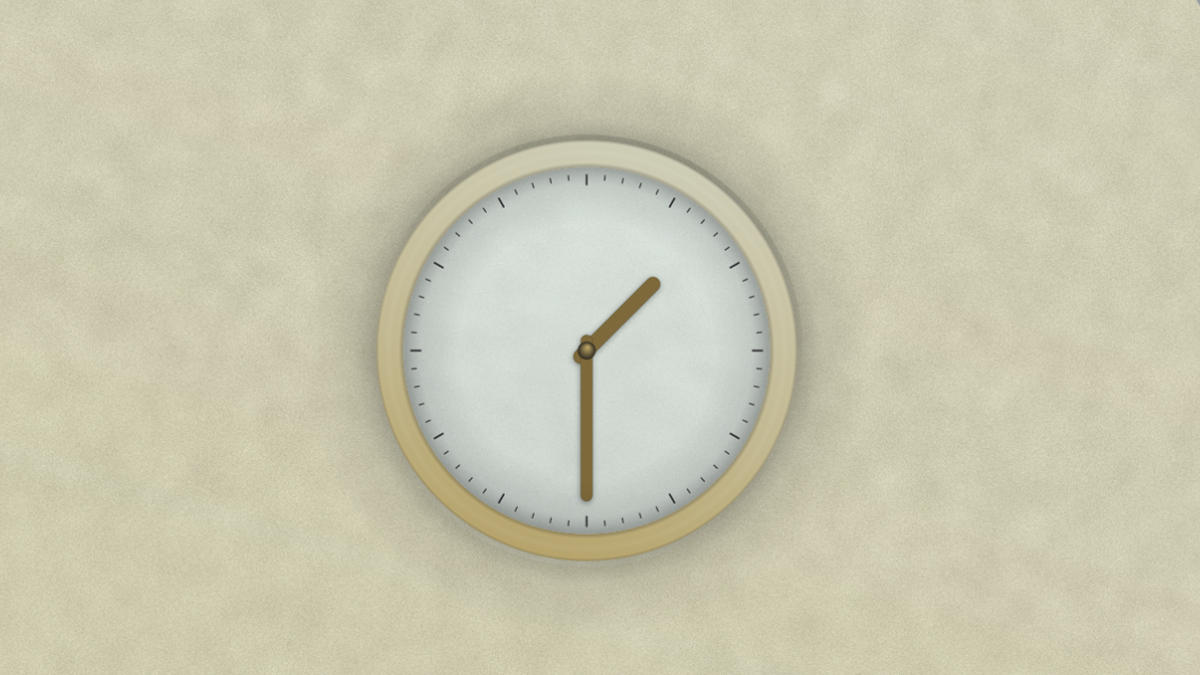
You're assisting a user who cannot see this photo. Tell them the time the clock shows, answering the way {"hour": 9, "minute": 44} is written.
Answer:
{"hour": 1, "minute": 30}
